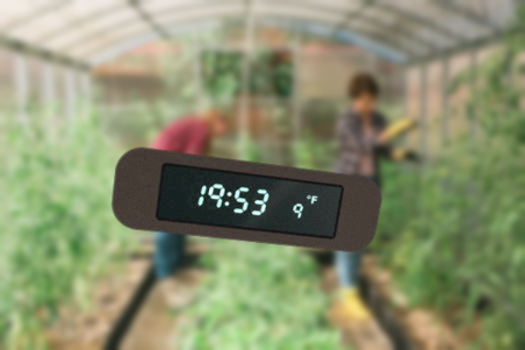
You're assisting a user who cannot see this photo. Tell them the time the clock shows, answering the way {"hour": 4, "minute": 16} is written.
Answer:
{"hour": 19, "minute": 53}
